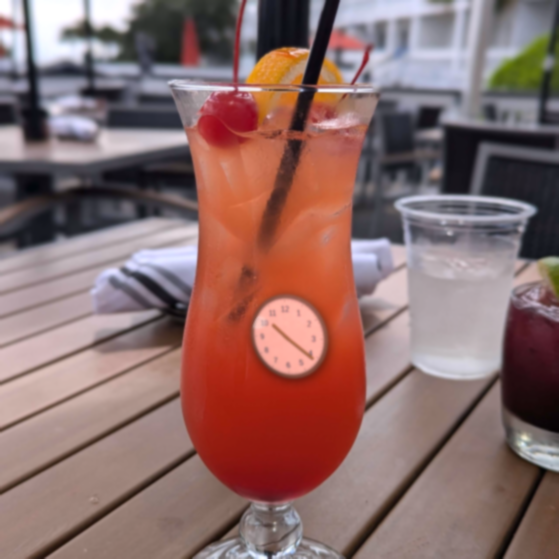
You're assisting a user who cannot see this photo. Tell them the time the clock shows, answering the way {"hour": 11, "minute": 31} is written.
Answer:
{"hour": 10, "minute": 21}
